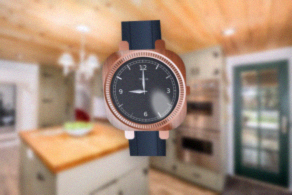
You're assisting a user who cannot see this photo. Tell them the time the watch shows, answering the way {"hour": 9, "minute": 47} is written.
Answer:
{"hour": 9, "minute": 0}
